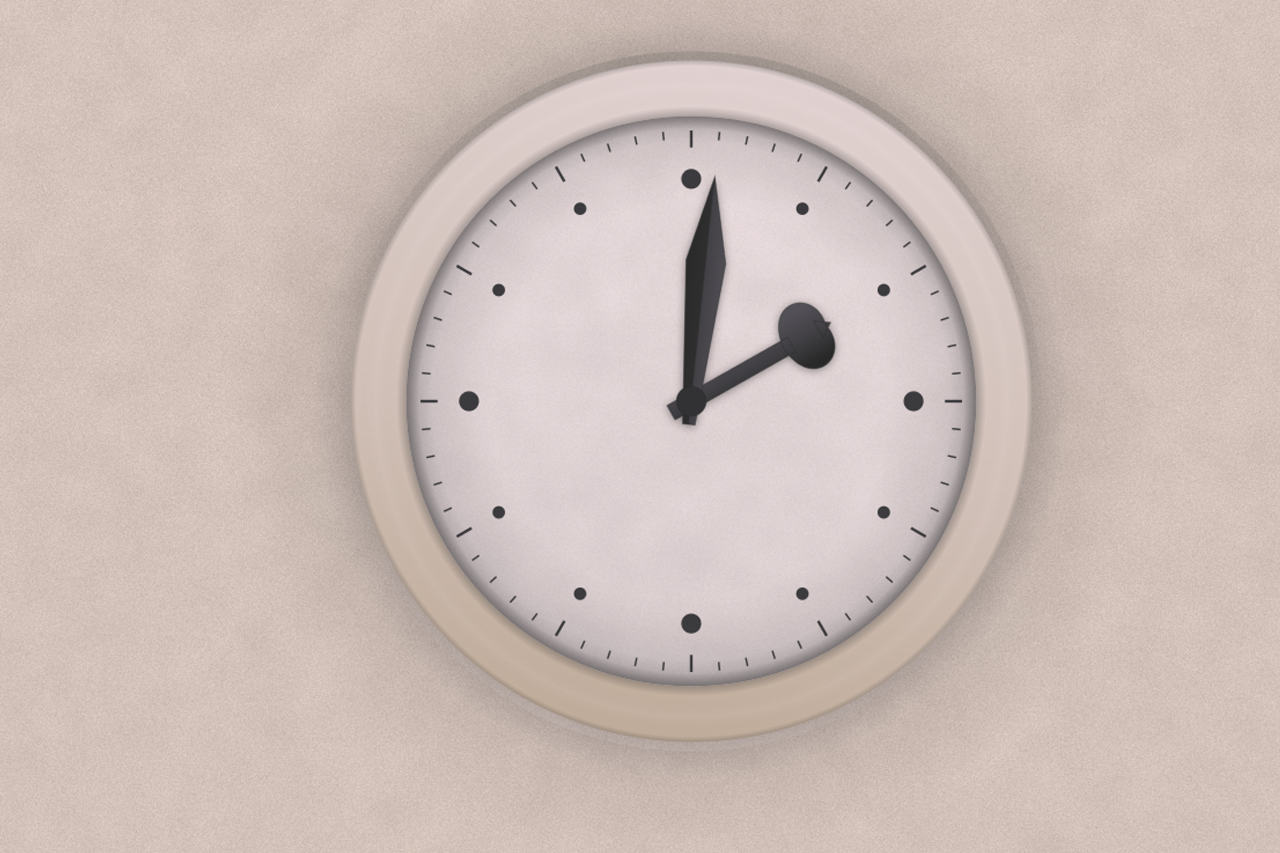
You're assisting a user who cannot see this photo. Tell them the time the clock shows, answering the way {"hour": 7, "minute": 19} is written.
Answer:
{"hour": 2, "minute": 1}
